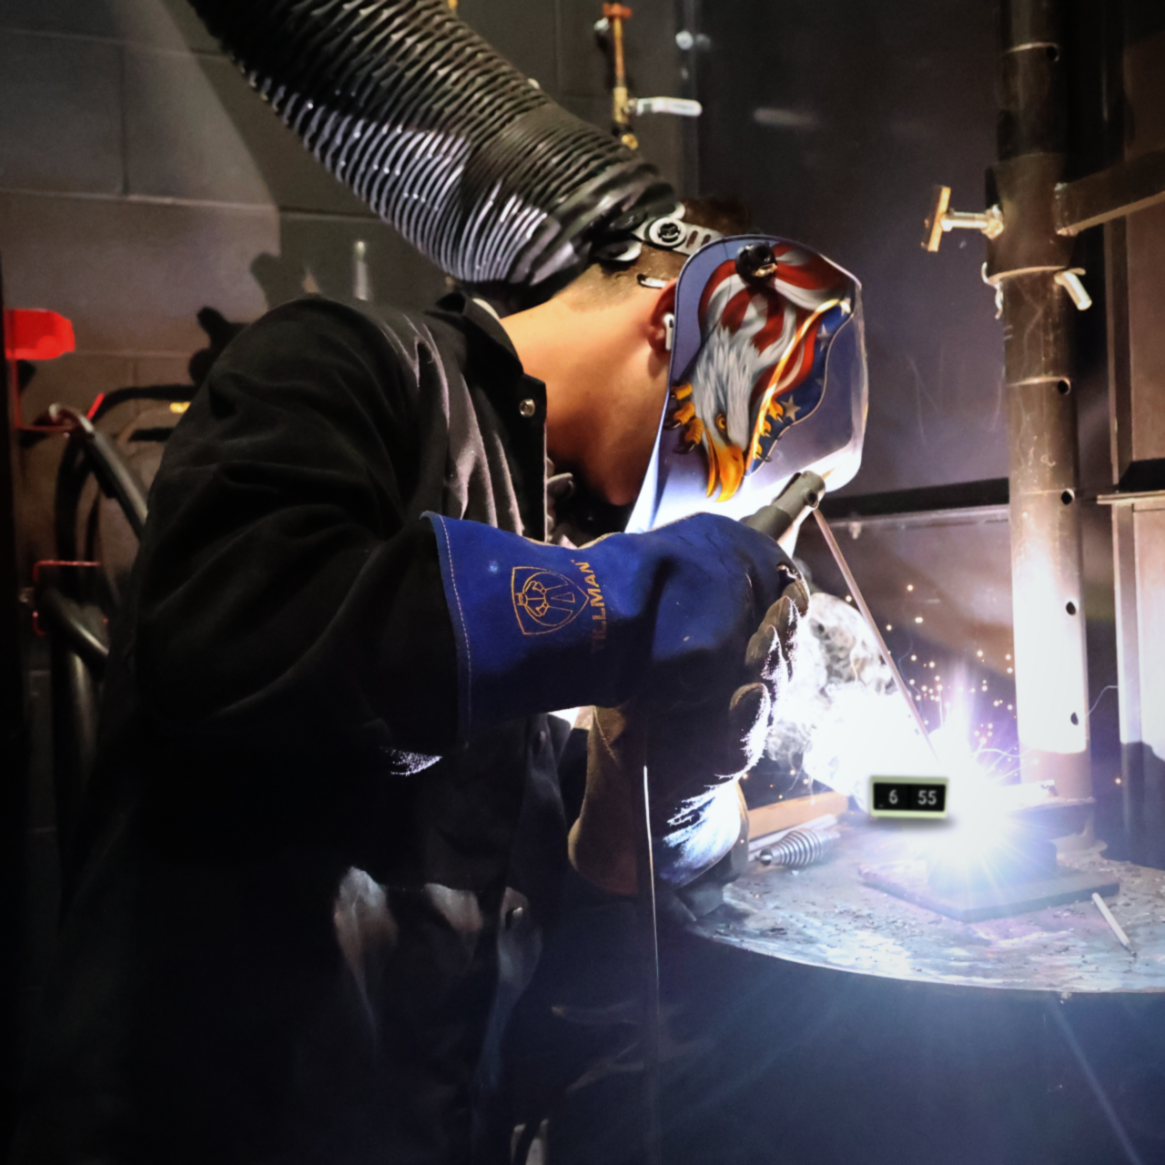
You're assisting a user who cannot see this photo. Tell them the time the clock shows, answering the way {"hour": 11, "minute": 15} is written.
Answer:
{"hour": 6, "minute": 55}
